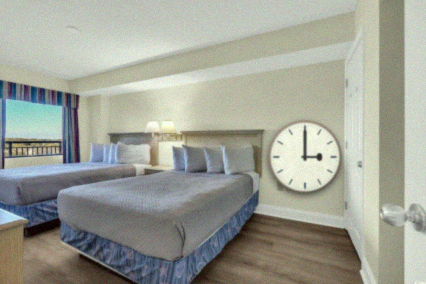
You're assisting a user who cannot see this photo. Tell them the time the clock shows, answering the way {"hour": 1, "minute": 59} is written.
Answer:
{"hour": 3, "minute": 0}
